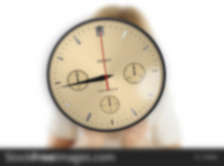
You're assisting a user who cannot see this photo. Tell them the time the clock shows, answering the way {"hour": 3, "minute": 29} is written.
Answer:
{"hour": 8, "minute": 44}
